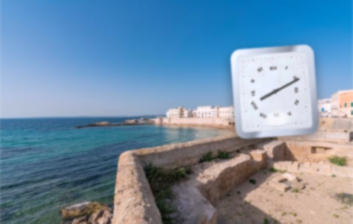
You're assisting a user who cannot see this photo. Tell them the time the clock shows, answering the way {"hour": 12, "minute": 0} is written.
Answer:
{"hour": 8, "minute": 11}
